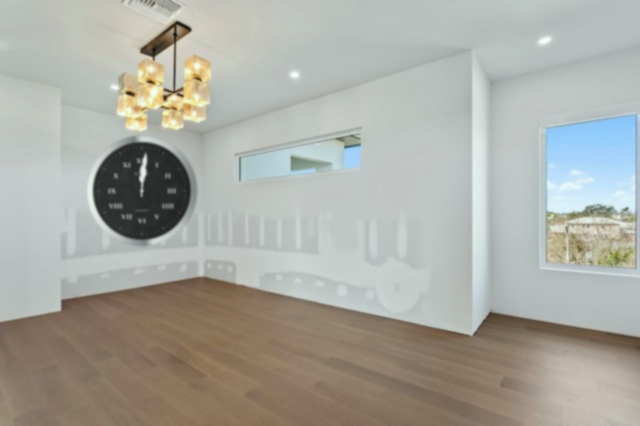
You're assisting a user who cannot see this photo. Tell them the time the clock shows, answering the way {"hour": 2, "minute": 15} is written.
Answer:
{"hour": 12, "minute": 1}
